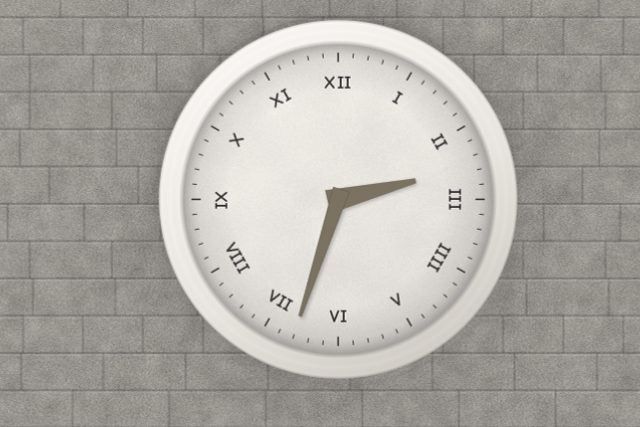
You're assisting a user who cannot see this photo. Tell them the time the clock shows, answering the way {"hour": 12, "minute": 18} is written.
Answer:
{"hour": 2, "minute": 33}
